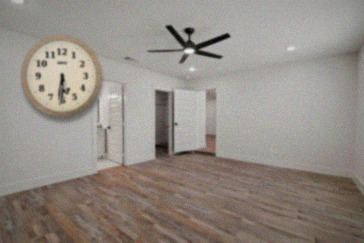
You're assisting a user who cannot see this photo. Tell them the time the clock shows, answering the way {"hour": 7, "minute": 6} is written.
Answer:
{"hour": 5, "minute": 31}
